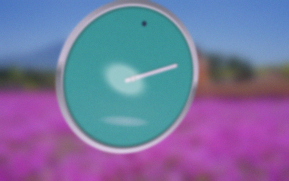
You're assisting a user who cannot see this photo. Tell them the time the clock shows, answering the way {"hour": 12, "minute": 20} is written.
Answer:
{"hour": 2, "minute": 11}
